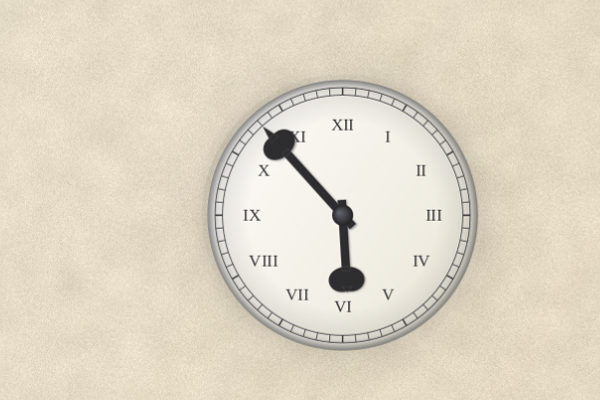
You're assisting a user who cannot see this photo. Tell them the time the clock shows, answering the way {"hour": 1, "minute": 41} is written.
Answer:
{"hour": 5, "minute": 53}
